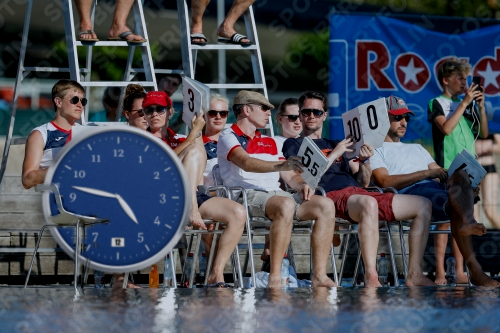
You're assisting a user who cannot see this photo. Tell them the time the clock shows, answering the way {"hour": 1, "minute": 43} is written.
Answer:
{"hour": 4, "minute": 47}
